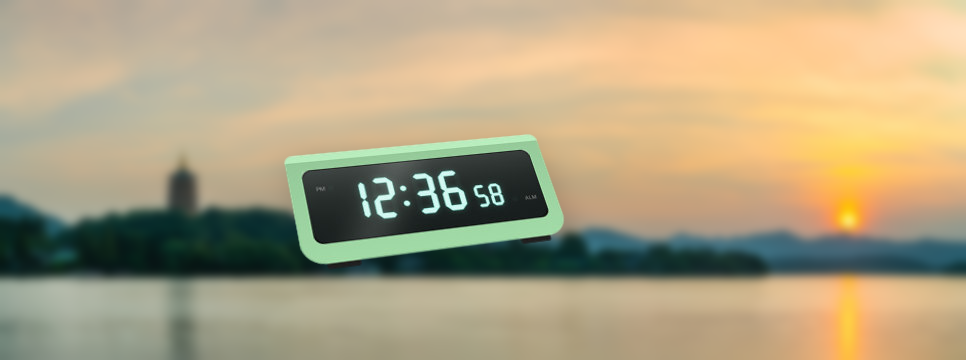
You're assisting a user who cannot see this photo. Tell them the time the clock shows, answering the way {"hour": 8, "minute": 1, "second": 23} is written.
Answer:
{"hour": 12, "minute": 36, "second": 58}
